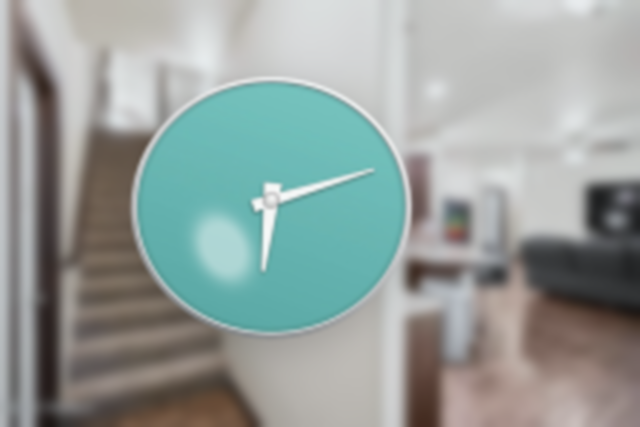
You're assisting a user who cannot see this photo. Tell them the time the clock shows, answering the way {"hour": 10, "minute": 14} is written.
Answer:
{"hour": 6, "minute": 12}
